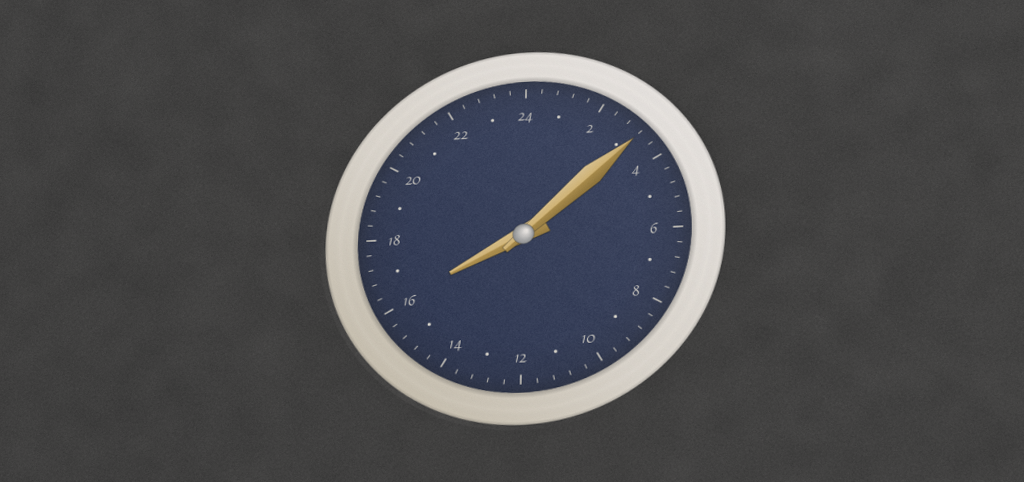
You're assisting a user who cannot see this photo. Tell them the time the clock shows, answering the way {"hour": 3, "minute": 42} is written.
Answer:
{"hour": 16, "minute": 8}
